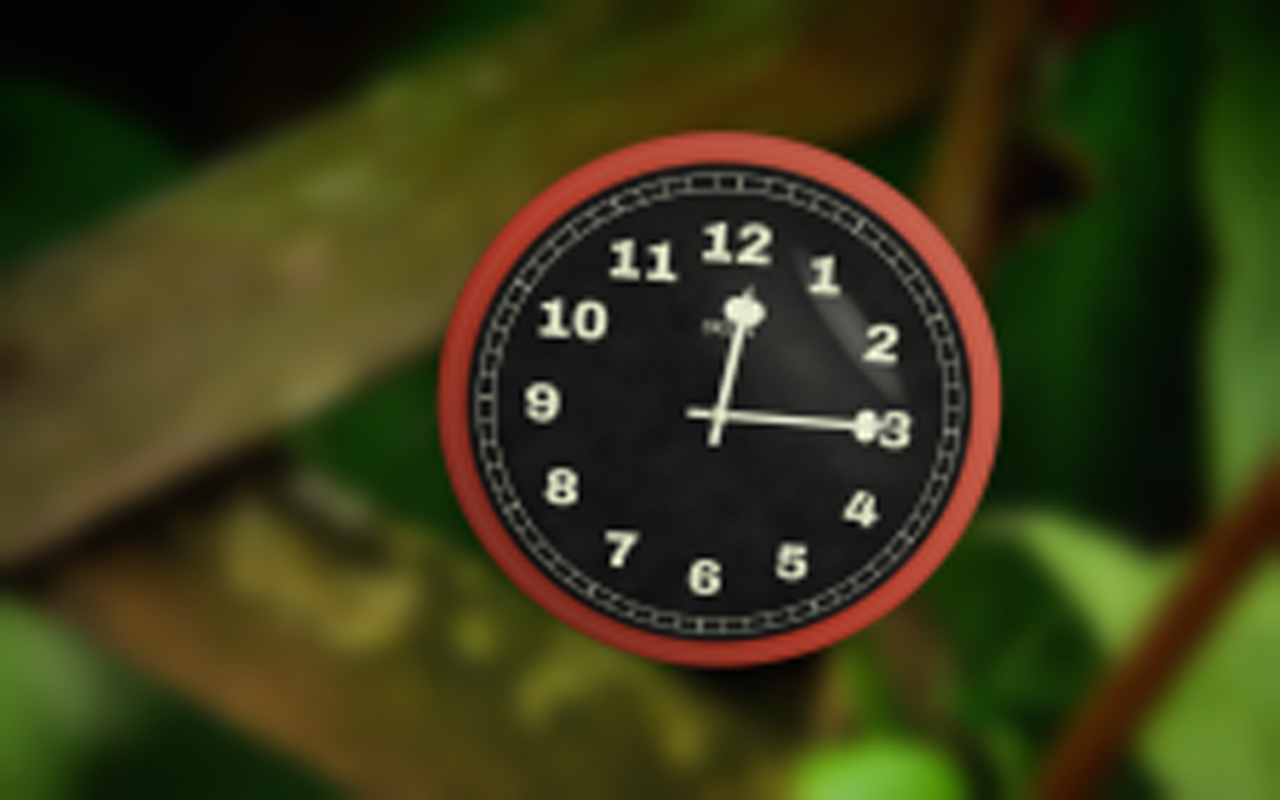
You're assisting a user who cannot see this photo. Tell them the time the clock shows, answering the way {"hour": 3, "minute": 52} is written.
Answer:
{"hour": 12, "minute": 15}
